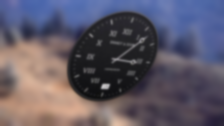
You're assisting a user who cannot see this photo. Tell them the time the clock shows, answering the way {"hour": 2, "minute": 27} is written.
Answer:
{"hour": 3, "minute": 7}
